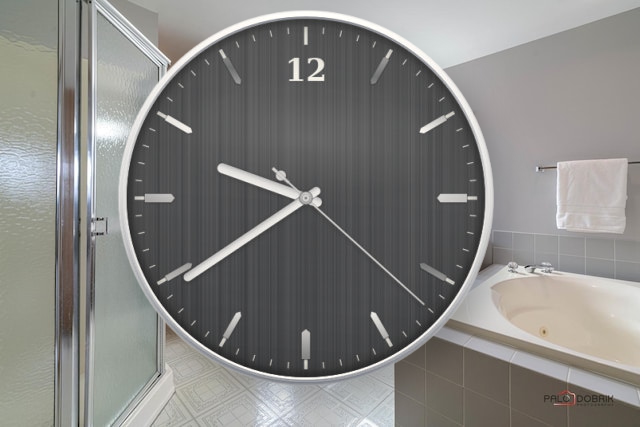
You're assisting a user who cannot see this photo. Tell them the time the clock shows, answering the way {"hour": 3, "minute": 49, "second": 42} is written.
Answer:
{"hour": 9, "minute": 39, "second": 22}
